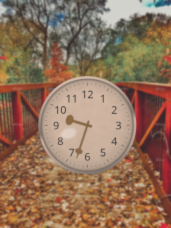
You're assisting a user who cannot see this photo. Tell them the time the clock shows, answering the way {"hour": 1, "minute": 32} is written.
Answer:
{"hour": 9, "minute": 33}
